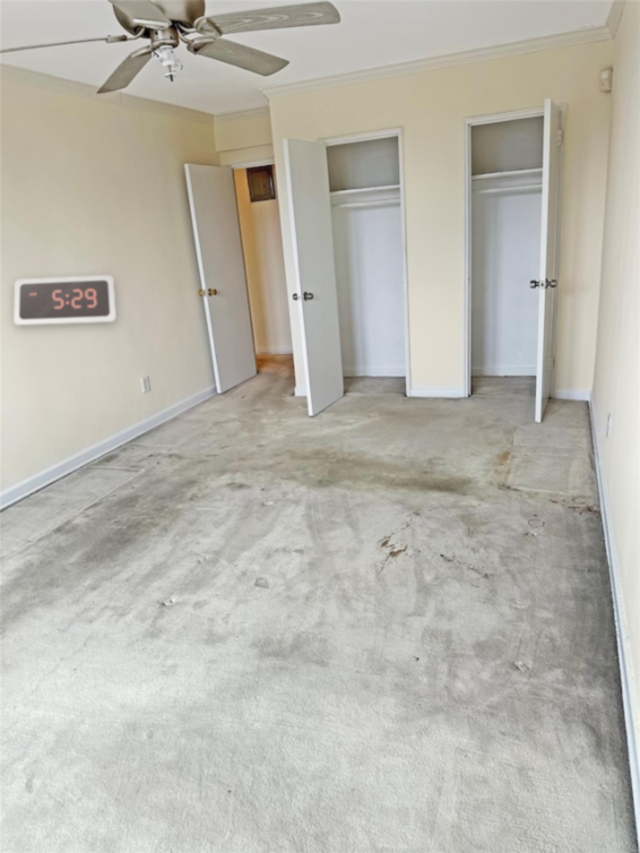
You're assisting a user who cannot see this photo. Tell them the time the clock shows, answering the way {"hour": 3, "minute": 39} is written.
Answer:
{"hour": 5, "minute": 29}
